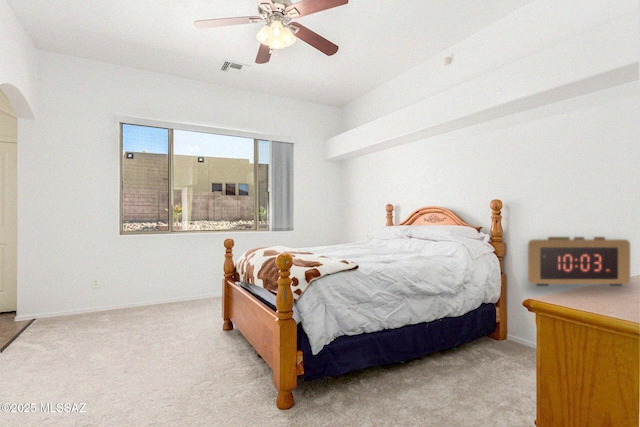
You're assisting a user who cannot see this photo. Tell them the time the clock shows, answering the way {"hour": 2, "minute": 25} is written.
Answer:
{"hour": 10, "minute": 3}
